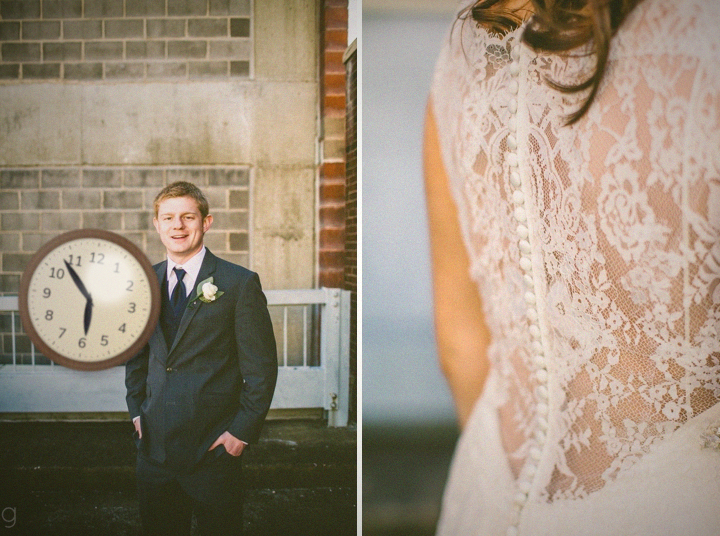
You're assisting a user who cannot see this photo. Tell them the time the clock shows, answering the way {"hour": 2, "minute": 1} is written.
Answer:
{"hour": 5, "minute": 53}
